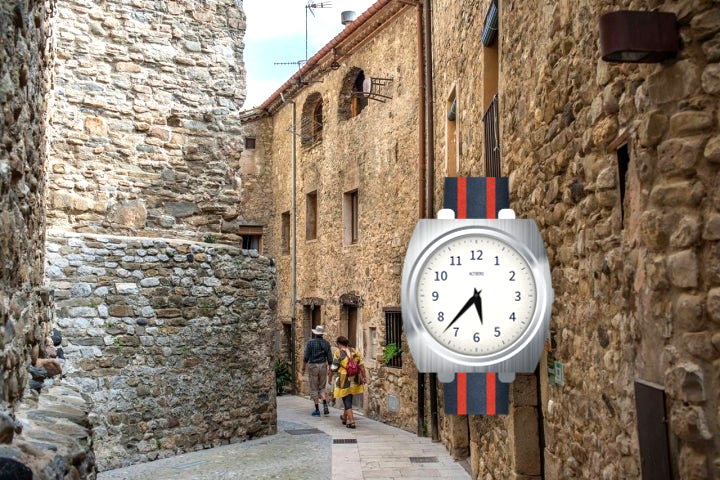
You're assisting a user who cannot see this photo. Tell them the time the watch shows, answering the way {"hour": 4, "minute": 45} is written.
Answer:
{"hour": 5, "minute": 37}
